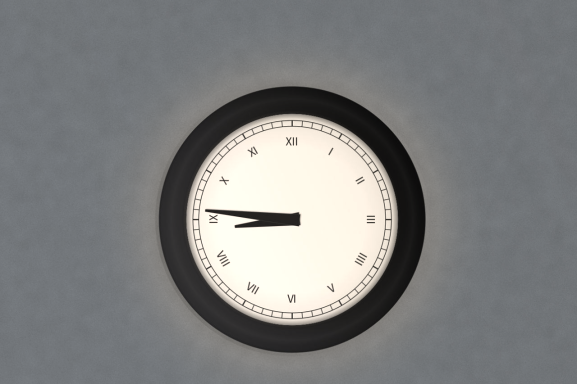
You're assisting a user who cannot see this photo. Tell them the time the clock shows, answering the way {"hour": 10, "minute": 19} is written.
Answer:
{"hour": 8, "minute": 46}
